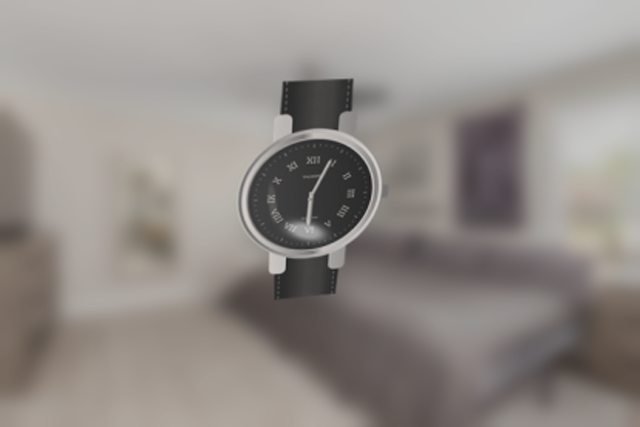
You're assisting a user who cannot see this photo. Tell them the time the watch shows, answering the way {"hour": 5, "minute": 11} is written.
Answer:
{"hour": 6, "minute": 4}
